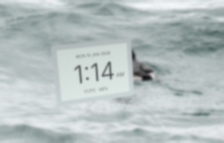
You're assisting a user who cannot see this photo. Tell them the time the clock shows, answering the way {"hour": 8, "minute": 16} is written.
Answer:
{"hour": 1, "minute": 14}
